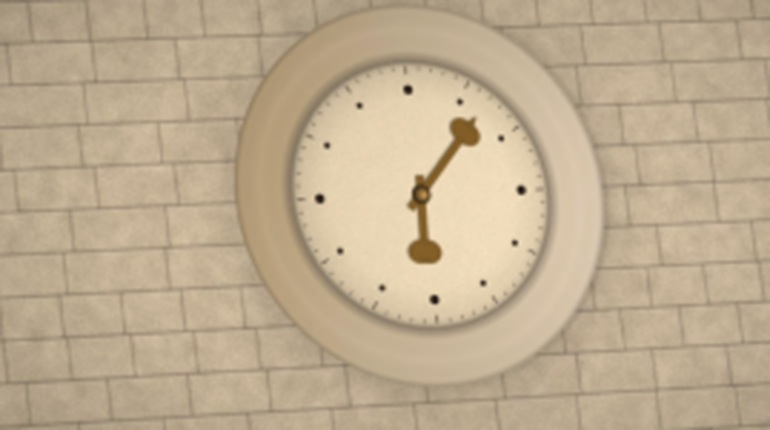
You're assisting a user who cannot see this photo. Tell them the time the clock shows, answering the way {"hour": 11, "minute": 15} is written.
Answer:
{"hour": 6, "minute": 7}
